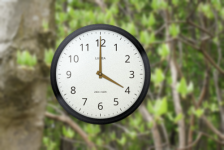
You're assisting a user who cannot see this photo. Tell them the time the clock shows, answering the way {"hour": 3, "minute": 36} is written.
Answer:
{"hour": 4, "minute": 0}
